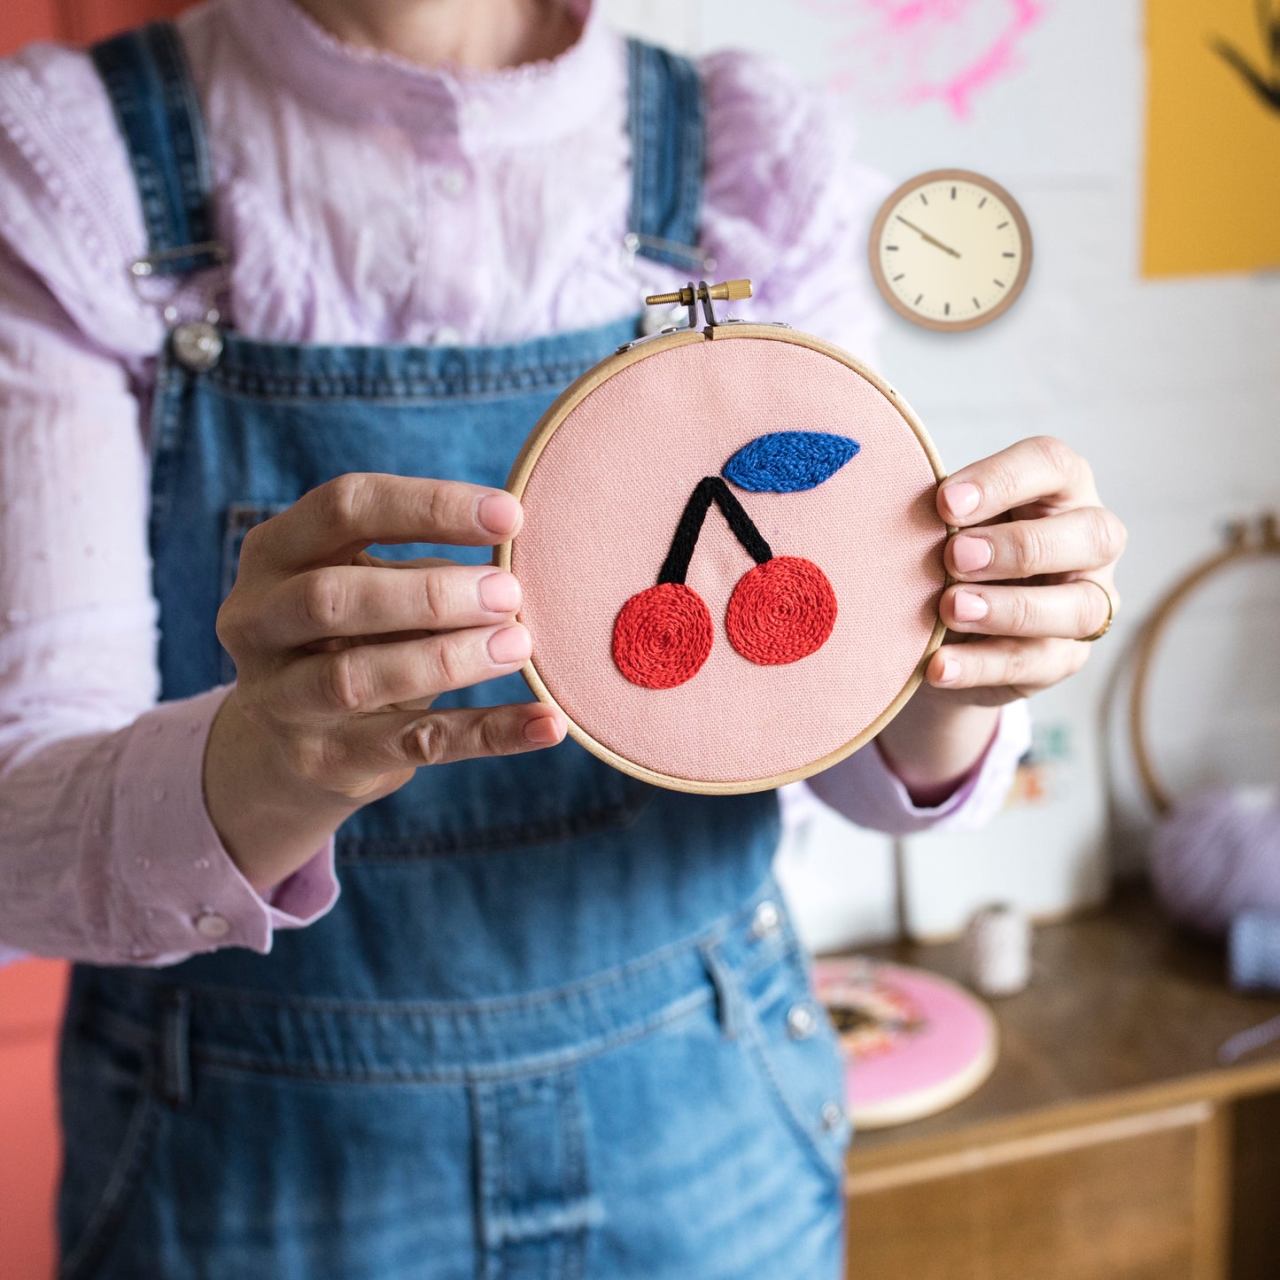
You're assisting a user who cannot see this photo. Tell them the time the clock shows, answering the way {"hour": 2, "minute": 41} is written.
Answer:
{"hour": 9, "minute": 50}
